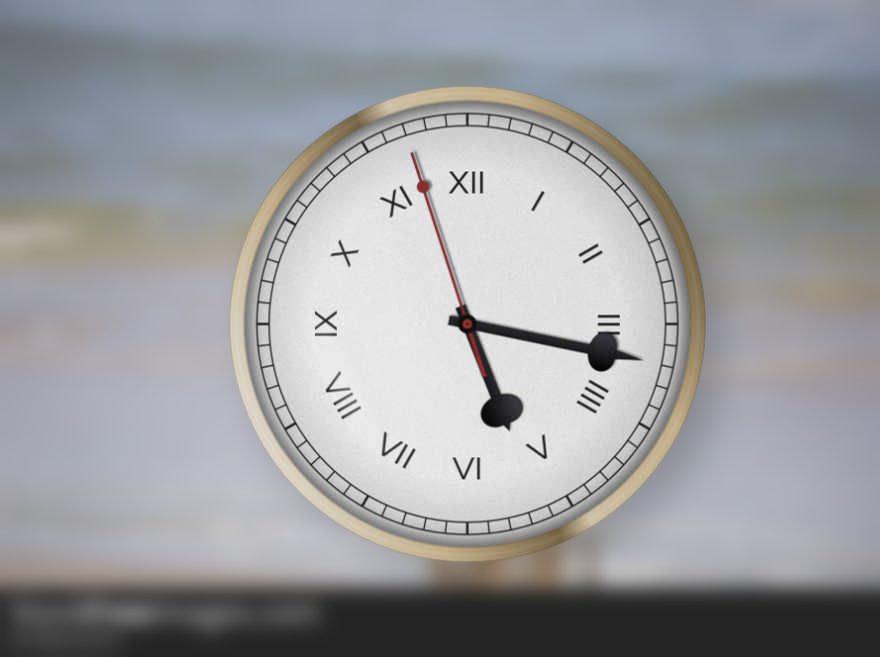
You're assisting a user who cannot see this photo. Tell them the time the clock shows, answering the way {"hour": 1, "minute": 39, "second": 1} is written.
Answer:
{"hour": 5, "minute": 16, "second": 57}
